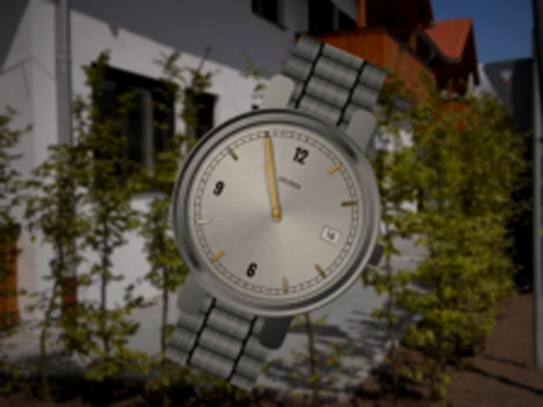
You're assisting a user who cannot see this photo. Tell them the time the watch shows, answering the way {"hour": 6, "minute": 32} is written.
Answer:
{"hour": 10, "minute": 55}
